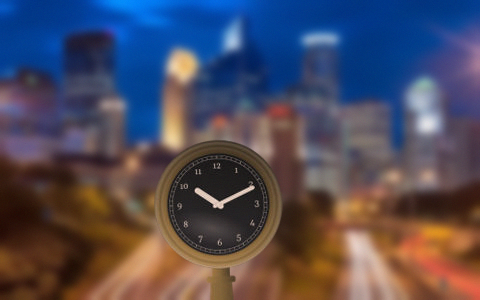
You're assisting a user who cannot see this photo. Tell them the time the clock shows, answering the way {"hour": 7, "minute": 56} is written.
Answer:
{"hour": 10, "minute": 11}
